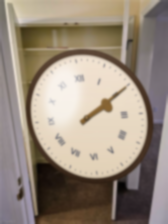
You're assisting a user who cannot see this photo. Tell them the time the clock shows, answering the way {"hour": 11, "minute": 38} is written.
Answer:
{"hour": 2, "minute": 10}
